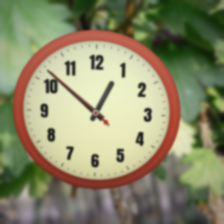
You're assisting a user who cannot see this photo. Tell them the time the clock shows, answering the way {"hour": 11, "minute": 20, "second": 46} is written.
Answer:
{"hour": 12, "minute": 51, "second": 52}
